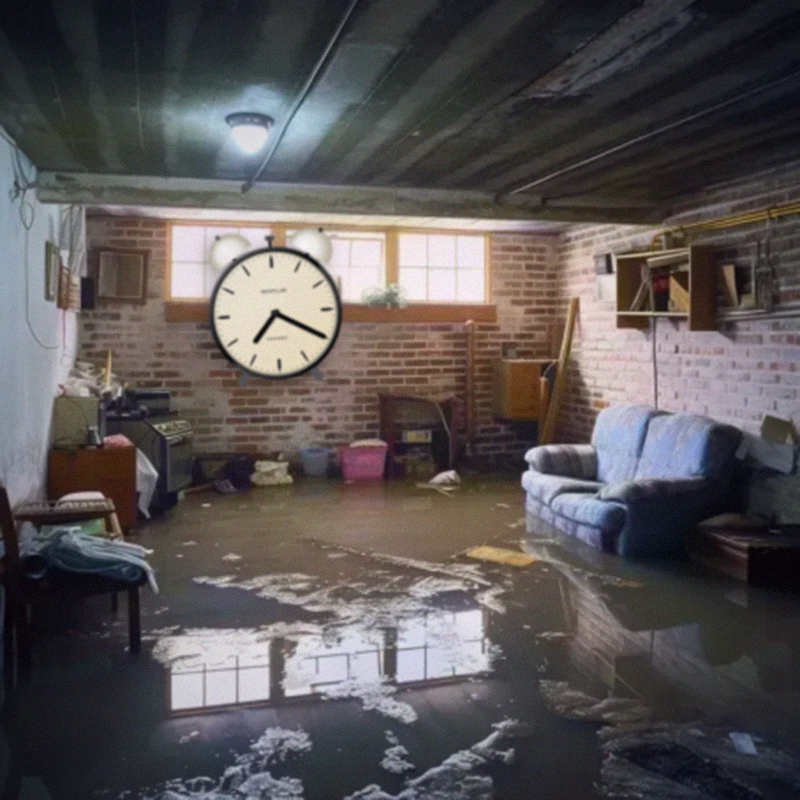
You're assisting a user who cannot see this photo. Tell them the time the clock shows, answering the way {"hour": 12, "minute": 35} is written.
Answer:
{"hour": 7, "minute": 20}
